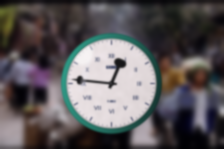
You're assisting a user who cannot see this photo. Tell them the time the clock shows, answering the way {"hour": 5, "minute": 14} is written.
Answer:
{"hour": 12, "minute": 46}
